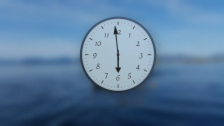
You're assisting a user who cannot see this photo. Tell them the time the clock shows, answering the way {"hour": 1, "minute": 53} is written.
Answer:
{"hour": 5, "minute": 59}
